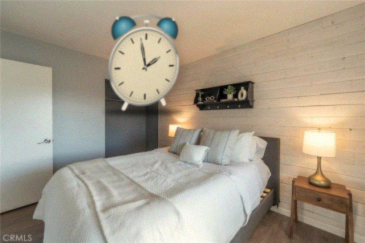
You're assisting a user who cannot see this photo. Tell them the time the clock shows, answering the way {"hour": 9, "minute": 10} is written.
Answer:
{"hour": 1, "minute": 58}
